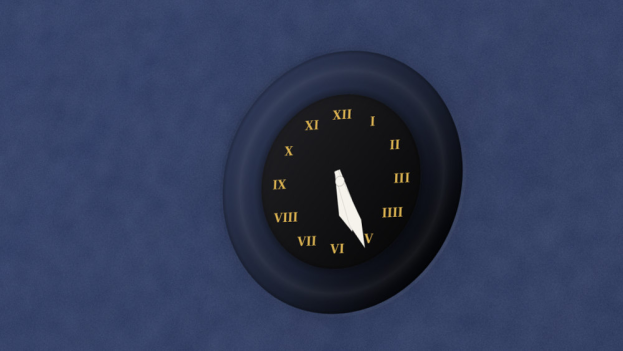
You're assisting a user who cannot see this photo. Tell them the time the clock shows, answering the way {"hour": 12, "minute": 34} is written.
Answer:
{"hour": 5, "minute": 26}
